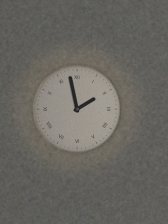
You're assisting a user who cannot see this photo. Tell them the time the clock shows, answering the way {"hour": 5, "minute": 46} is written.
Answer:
{"hour": 1, "minute": 58}
